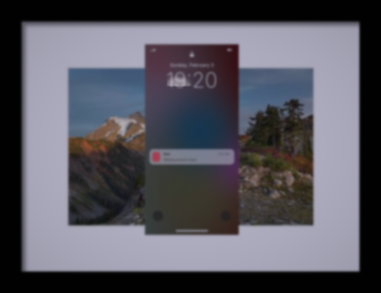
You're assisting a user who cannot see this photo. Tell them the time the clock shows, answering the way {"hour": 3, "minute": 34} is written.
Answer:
{"hour": 19, "minute": 20}
